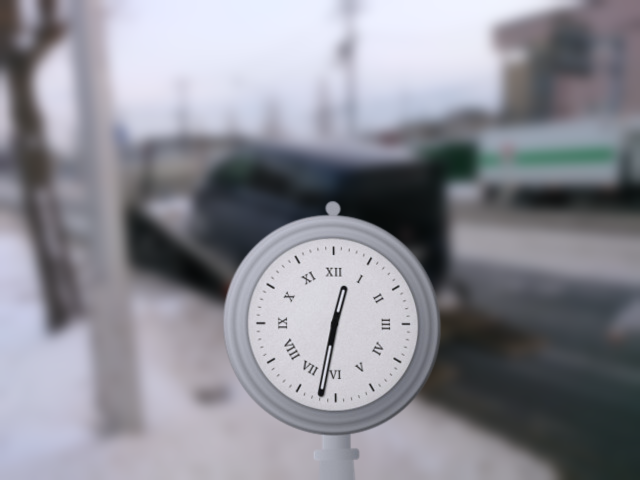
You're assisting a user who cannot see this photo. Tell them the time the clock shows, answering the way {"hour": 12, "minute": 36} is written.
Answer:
{"hour": 12, "minute": 32}
